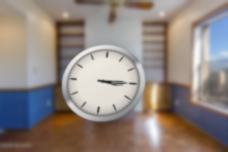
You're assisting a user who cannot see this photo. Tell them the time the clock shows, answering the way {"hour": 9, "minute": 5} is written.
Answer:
{"hour": 3, "minute": 15}
